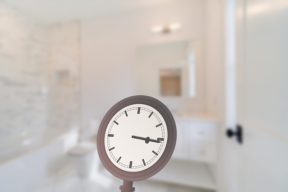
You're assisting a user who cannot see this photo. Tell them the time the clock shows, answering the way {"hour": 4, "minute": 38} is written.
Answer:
{"hour": 3, "minute": 16}
